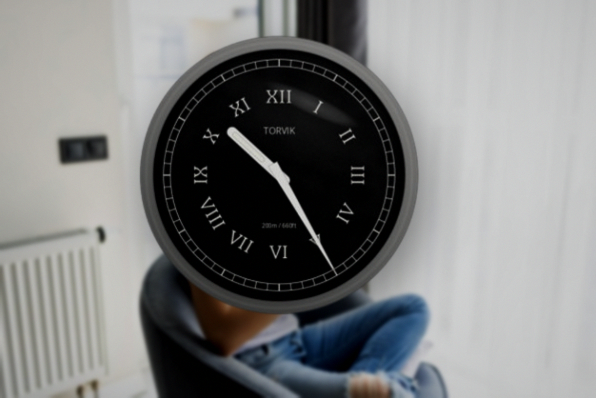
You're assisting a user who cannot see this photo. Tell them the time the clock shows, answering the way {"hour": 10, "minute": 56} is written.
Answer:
{"hour": 10, "minute": 25}
